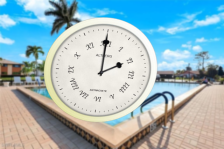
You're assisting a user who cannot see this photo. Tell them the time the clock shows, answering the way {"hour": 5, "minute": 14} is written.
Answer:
{"hour": 2, "minute": 0}
